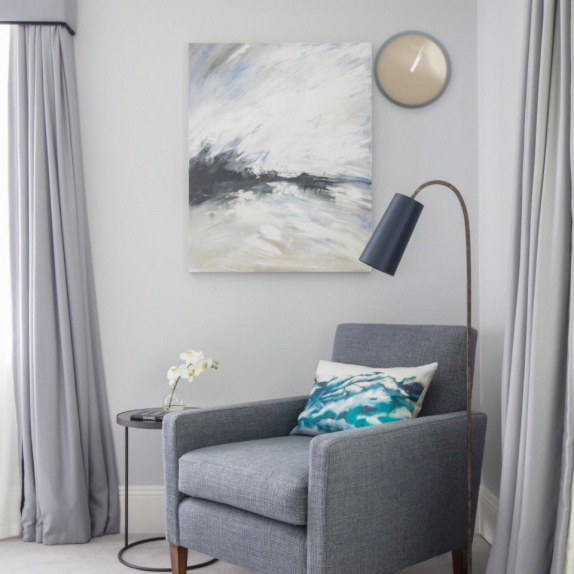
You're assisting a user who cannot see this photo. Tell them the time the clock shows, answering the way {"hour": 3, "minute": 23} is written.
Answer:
{"hour": 1, "minute": 4}
